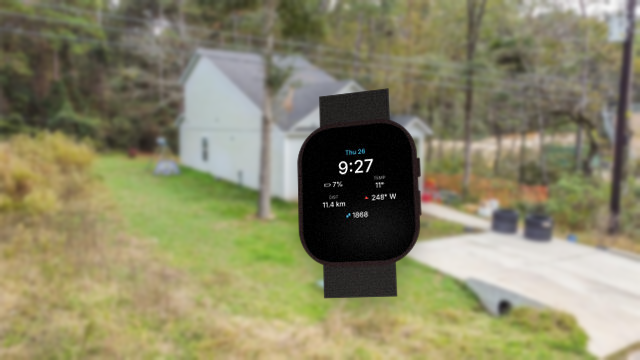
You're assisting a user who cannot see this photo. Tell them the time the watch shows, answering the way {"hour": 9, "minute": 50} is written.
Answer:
{"hour": 9, "minute": 27}
